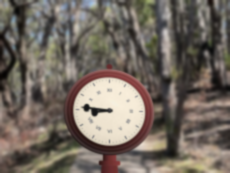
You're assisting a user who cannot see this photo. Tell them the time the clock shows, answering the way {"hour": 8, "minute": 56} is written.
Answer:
{"hour": 8, "minute": 46}
